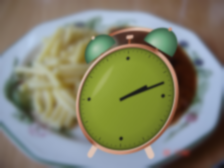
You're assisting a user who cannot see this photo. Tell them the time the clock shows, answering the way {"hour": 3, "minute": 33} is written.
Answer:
{"hour": 2, "minute": 12}
